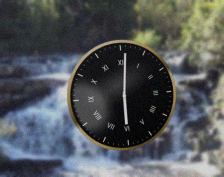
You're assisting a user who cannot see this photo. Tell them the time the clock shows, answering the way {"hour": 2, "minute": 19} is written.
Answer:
{"hour": 6, "minute": 1}
